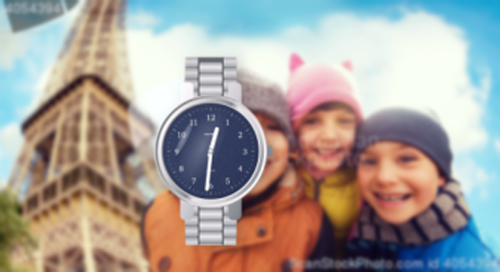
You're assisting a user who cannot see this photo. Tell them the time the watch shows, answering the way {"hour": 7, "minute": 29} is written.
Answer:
{"hour": 12, "minute": 31}
